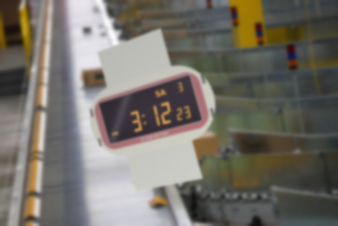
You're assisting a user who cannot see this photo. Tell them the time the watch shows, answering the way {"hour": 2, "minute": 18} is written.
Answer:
{"hour": 3, "minute": 12}
